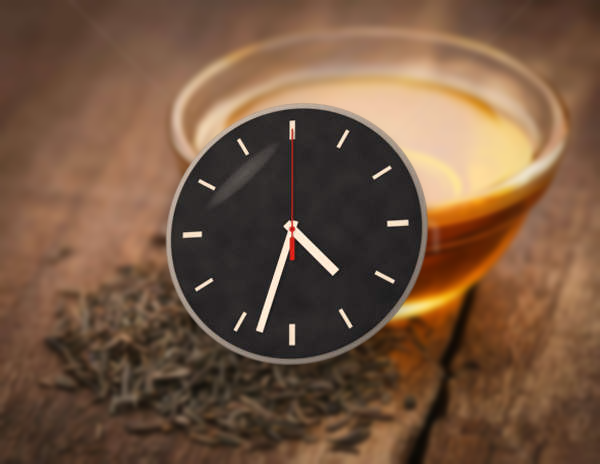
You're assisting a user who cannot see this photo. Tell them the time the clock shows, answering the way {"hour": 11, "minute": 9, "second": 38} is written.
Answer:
{"hour": 4, "minute": 33, "second": 0}
